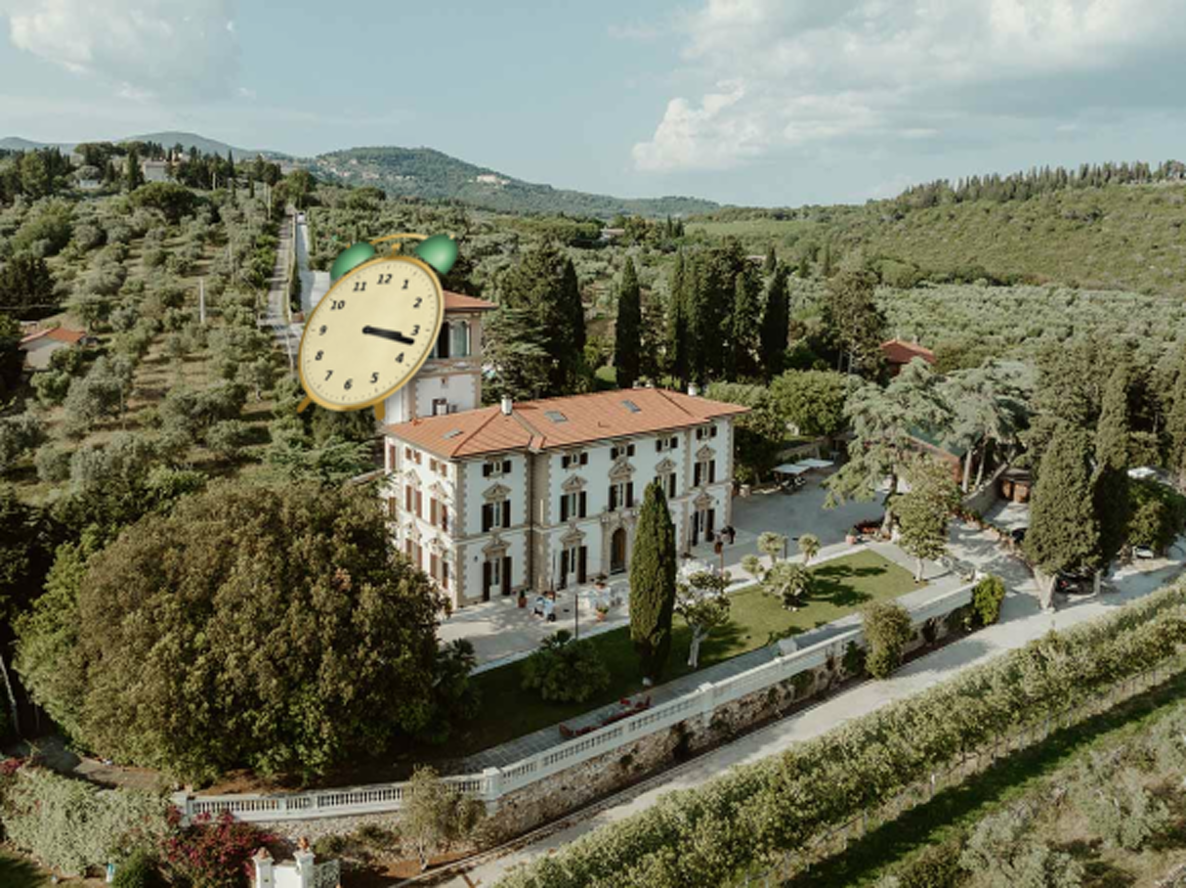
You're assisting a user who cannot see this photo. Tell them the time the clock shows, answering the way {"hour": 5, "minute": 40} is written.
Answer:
{"hour": 3, "minute": 17}
